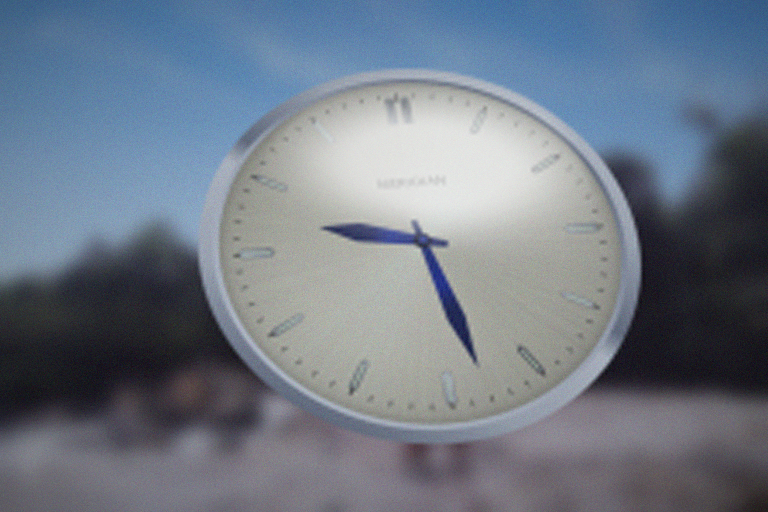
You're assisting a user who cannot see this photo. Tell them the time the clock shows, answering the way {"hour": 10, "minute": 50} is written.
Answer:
{"hour": 9, "minute": 28}
